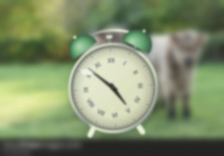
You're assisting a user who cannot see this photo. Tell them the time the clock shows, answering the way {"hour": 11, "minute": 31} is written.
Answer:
{"hour": 4, "minute": 52}
